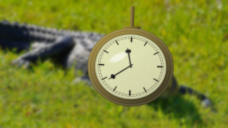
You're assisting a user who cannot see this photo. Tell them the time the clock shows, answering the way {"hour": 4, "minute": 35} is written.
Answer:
{"hour": 11, "minute": 39}
